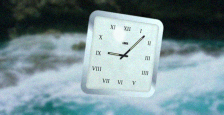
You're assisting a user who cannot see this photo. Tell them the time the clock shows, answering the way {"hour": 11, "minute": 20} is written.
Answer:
{"hour": 9, "minute": 7}
